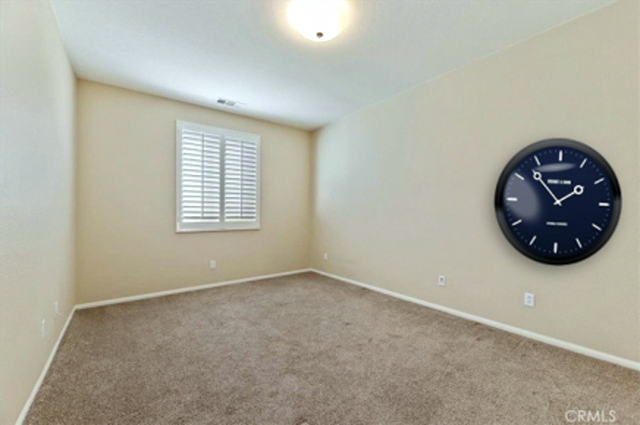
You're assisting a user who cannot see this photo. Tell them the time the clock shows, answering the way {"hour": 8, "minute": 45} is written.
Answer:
{"hour": 1, "minute": 53}
